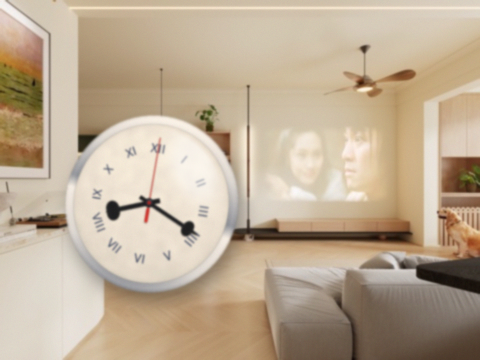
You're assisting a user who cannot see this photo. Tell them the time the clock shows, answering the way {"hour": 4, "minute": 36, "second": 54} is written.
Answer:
{"hour": 8, "minute": 19, "second": 0}
